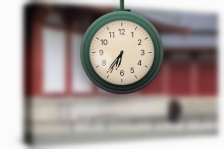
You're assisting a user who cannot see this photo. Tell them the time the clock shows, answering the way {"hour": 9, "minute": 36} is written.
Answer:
{"hour": 6, "minute": 36}
